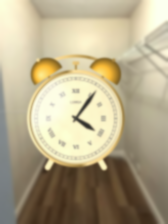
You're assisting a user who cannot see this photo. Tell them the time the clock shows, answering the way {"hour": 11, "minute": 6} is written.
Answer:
{"hour": 4, "minute": 6}
